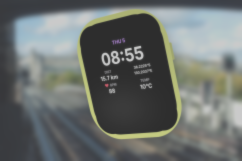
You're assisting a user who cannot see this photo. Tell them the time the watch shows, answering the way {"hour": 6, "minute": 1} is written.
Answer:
{"hour": 8, "minute": 55}
